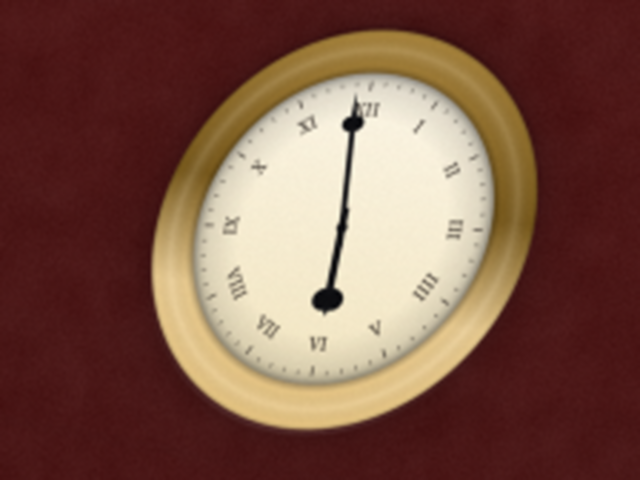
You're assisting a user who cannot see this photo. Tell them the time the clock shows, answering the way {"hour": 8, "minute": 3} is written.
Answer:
{"hour": 5, "minute": 59}
